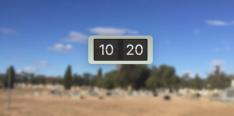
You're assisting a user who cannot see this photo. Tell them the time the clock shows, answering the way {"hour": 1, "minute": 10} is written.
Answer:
{"hour": 10, "minute": 20}
